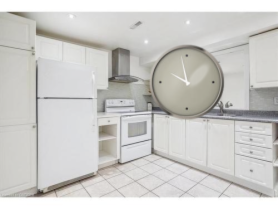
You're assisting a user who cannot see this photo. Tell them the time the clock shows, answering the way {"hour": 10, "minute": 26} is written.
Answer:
{"hour": 9, "minute": 58}
